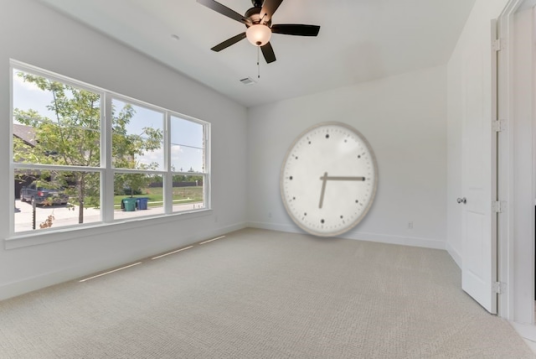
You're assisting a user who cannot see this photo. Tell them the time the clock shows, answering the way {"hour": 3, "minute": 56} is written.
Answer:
{"hour": 6, "minute": 15}
